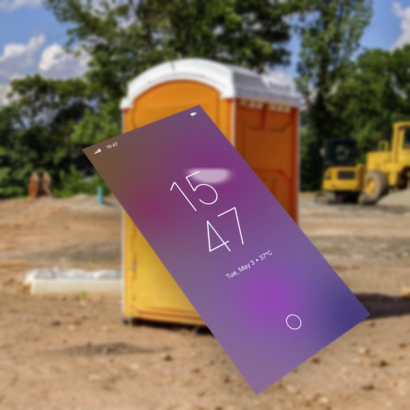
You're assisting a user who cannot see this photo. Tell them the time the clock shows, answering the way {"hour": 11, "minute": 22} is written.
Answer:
{"hour": 15, "minute": 47}
